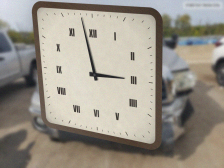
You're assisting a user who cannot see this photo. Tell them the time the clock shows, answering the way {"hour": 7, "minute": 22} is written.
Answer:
{"hour": 2, "minute": 58}
